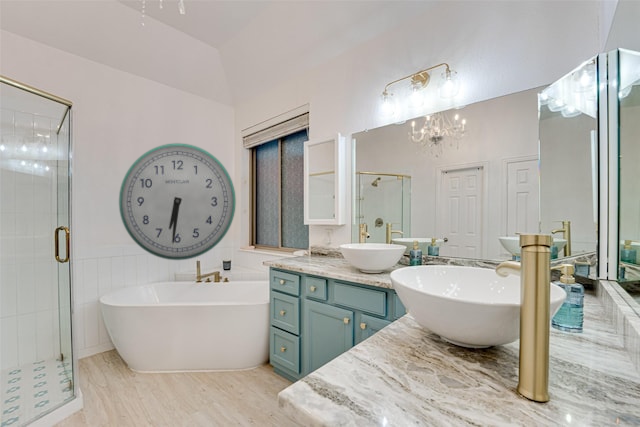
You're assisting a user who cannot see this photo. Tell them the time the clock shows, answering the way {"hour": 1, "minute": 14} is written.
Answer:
{"hour": 6, "minute": 31}
